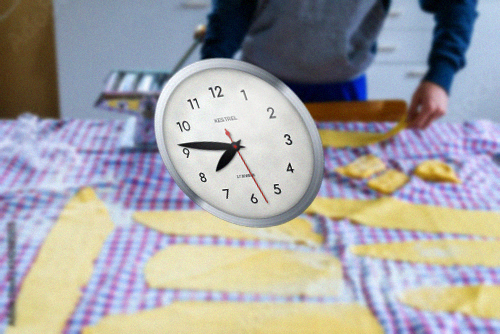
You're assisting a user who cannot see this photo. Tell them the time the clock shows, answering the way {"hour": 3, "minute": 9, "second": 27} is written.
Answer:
{"hour": 7, "minute": 46, "second": 28}
